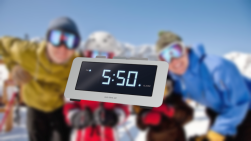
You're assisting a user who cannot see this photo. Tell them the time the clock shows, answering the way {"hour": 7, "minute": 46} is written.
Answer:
{"hour": 5, "minute": 50}
